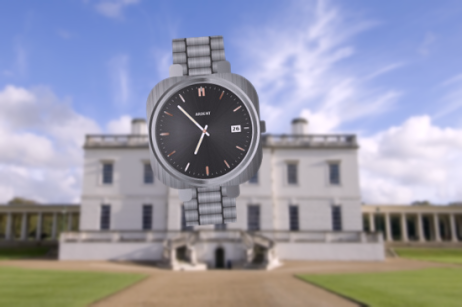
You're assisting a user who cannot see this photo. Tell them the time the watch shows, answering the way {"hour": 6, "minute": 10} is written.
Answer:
{"hour": 6, "minute": 53}
